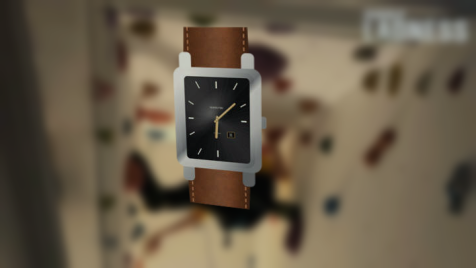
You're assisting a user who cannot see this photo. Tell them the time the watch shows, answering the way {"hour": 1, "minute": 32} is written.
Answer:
{"hour": 6, "minute": 8}
